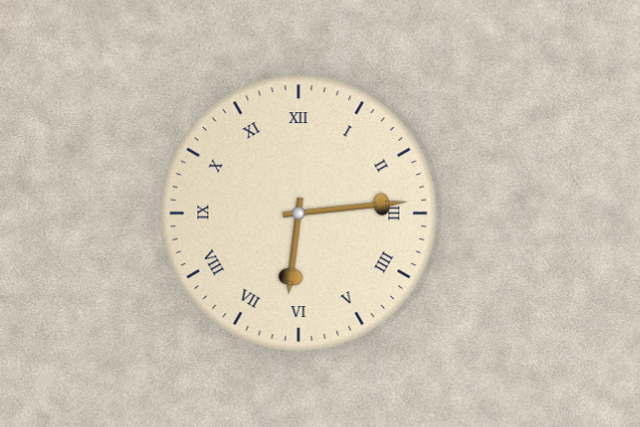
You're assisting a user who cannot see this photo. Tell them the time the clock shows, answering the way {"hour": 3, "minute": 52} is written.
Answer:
{"hour": 6, "minute": 14}
